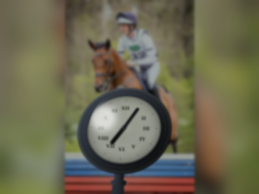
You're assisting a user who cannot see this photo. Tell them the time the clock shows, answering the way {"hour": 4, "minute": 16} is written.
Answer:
{"hour": 7, "minute": 5}
